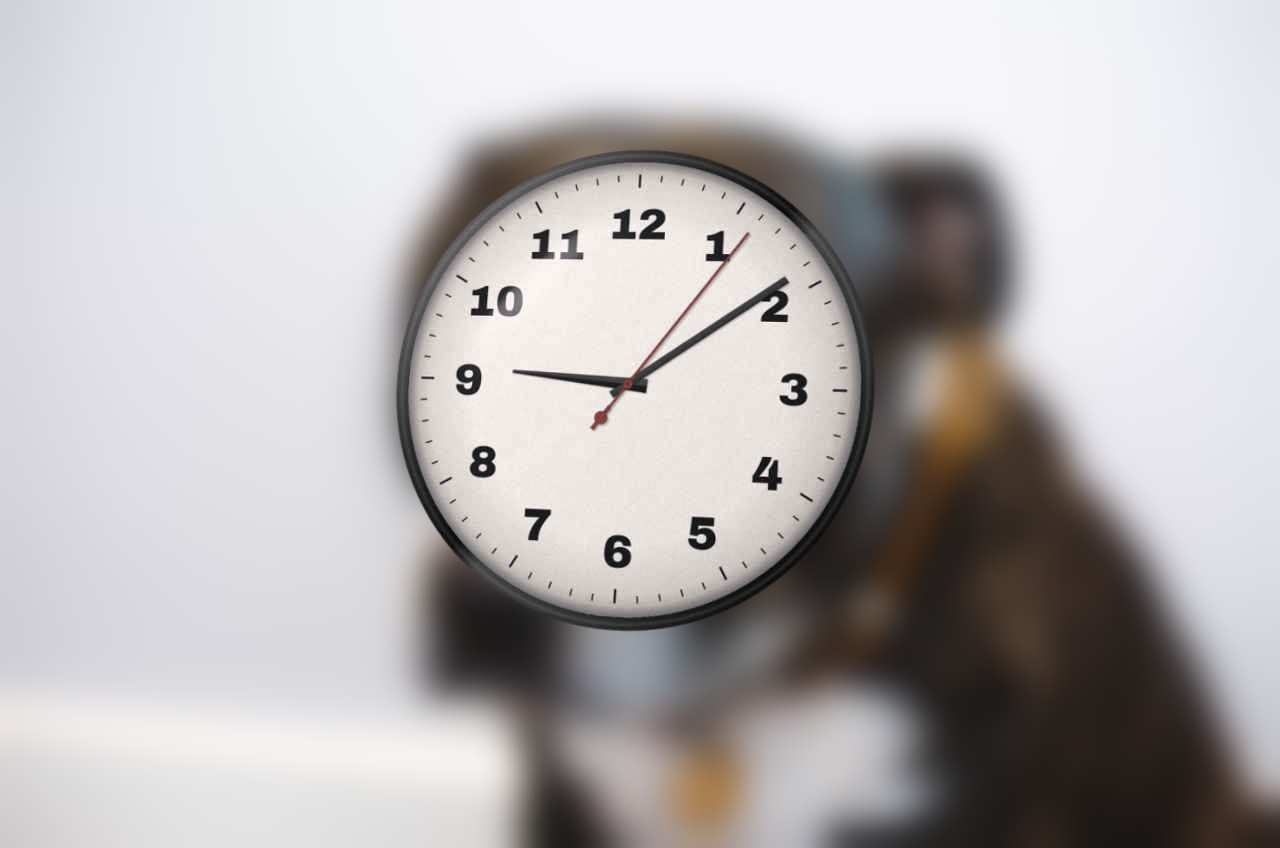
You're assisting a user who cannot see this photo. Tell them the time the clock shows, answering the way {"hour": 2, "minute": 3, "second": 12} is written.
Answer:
{"hour": 9, "minute": 9, "second": 6}
